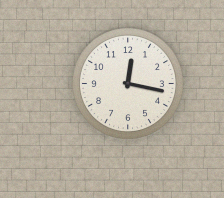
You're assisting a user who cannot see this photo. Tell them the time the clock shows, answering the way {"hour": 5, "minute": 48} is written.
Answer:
{"hour": 12, "minute": 17}
